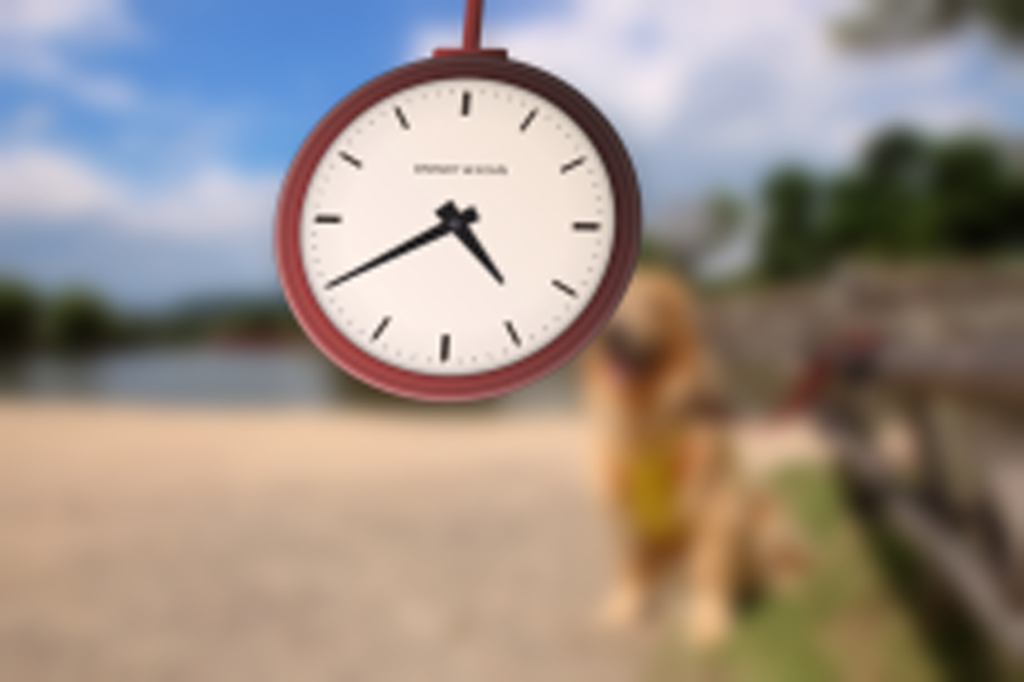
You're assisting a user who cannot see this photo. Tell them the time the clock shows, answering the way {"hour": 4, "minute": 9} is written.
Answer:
{"hour": 4, "minute": 40}
